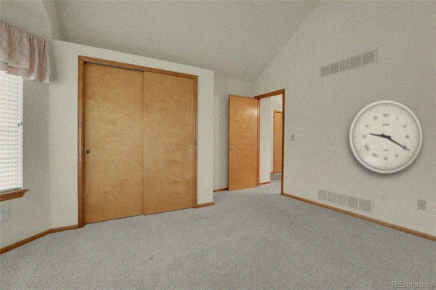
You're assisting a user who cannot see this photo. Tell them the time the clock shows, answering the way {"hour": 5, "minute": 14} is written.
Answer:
{"hour": 9, "minute": 20}
